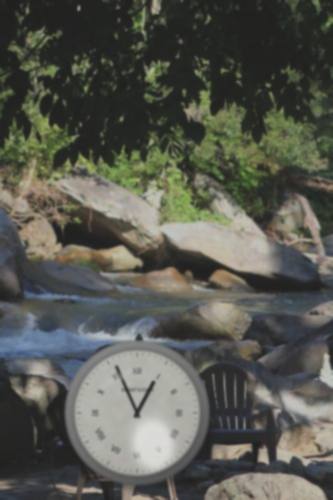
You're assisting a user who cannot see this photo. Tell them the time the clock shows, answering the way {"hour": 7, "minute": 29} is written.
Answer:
{"hour": 12, "minute": 56}
